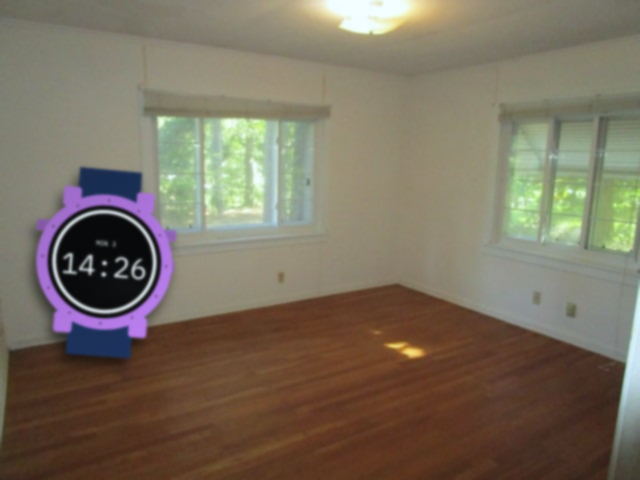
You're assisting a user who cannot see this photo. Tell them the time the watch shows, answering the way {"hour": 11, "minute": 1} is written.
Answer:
{"hour": 14, "minute": 26}
